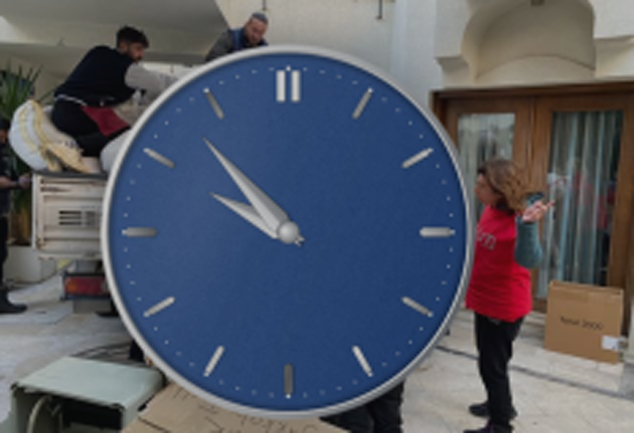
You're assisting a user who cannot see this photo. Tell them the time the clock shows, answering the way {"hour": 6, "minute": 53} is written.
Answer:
{"hour": 9, "minute": 53}
